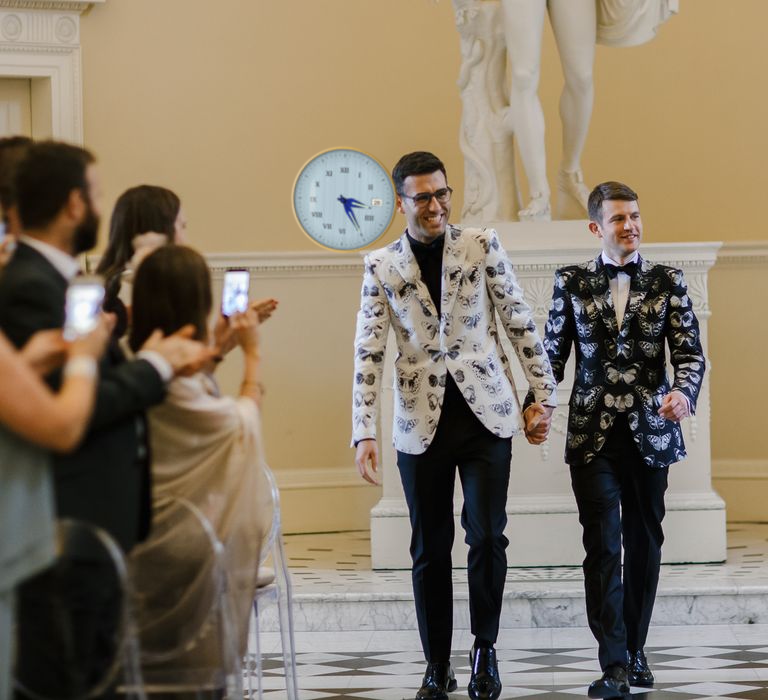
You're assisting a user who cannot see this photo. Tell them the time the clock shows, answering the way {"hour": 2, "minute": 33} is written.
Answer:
{"hour": 3, "minute": 25}
